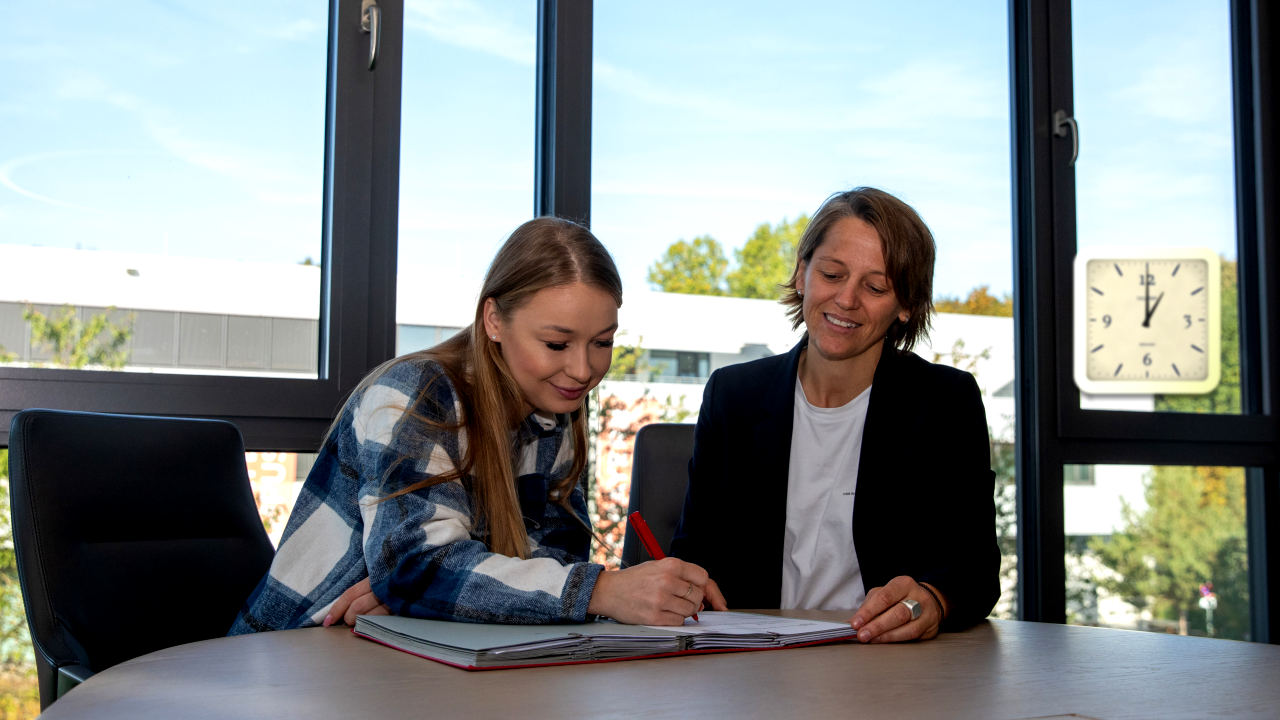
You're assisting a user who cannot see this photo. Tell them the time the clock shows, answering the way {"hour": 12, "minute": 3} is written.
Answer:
{"hour": 1, "minute": 0}
